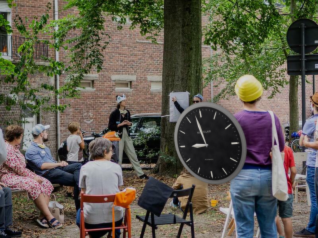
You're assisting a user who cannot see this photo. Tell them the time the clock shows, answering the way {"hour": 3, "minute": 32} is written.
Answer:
{"hour": 8, "minute": 58}
